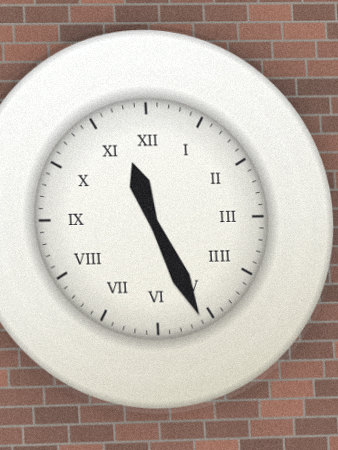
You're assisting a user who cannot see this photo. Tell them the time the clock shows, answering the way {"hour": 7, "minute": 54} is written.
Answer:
{"hour": 11, "minute": 26}
